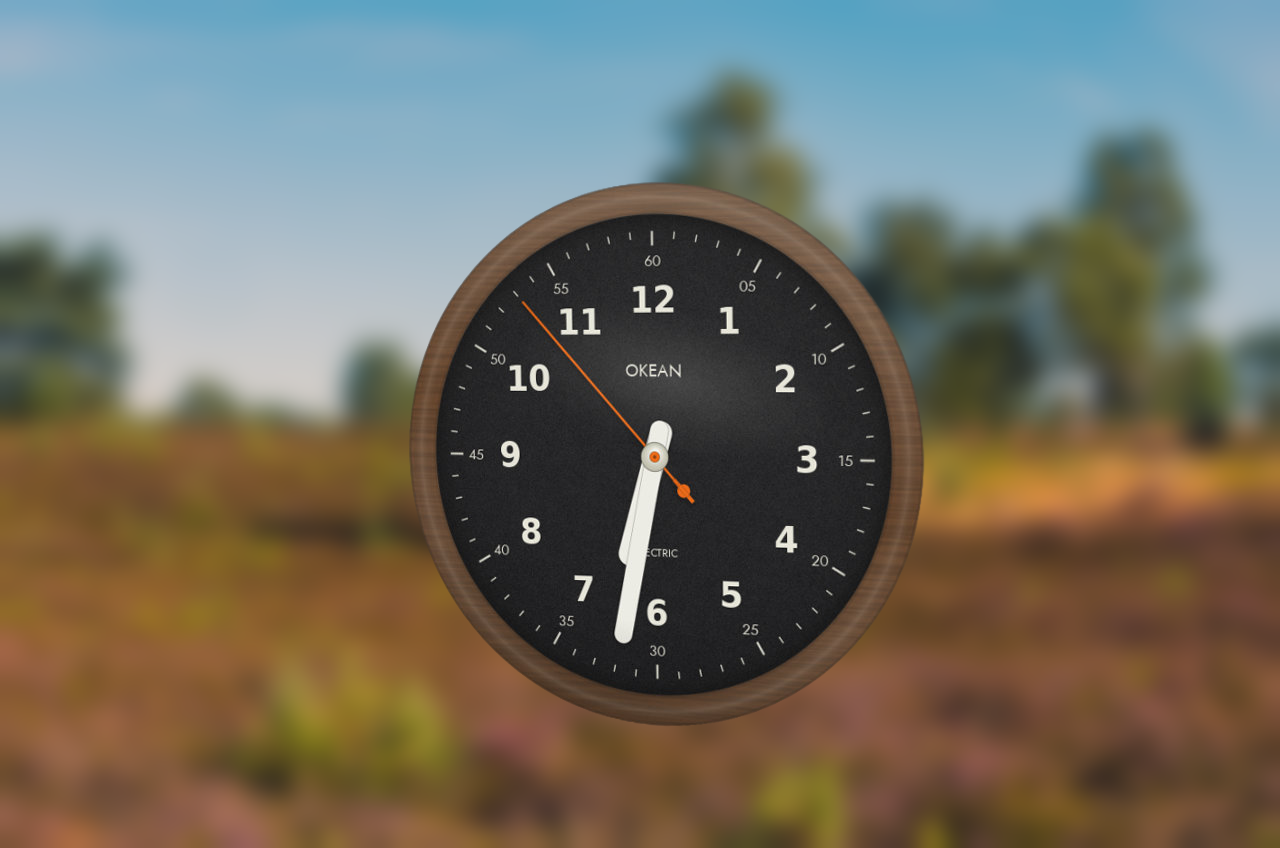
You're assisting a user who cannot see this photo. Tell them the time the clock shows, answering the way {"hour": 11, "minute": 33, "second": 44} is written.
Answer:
{"hour": 6, "minute": 31, "second": 53}
